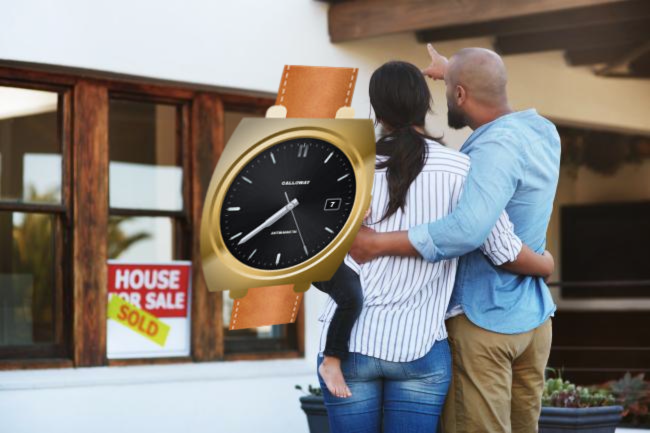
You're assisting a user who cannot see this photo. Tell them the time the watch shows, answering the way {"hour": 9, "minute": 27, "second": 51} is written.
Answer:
{"hour": 7, "minute": 38, "second": 25}
